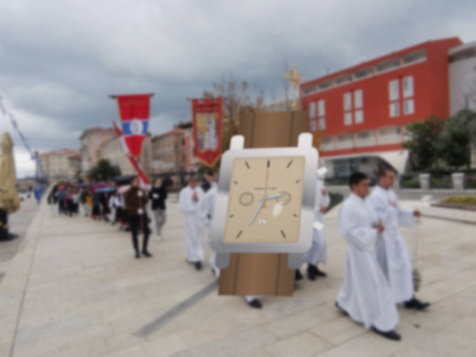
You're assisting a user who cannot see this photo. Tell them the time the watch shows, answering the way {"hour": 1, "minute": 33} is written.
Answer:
{"hour": 2, "minute": 34}
